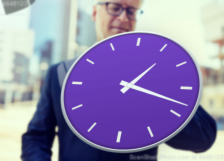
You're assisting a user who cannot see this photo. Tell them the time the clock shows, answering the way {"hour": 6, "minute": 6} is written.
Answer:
{"hour": 1, "minute": 18}
